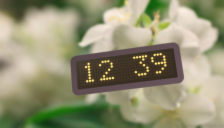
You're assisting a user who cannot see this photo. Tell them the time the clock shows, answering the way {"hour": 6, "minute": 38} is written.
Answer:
{"hour": 12, "minute": 39}
